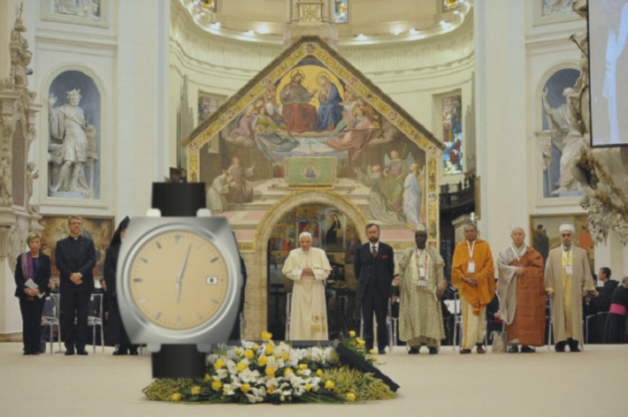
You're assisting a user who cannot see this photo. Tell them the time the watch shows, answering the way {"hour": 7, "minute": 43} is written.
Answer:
{"hour": 6, "minute": 3}
